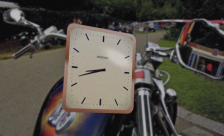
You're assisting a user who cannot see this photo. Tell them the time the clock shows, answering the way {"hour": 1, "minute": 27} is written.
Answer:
{"hour": 8, "minute": 42}
